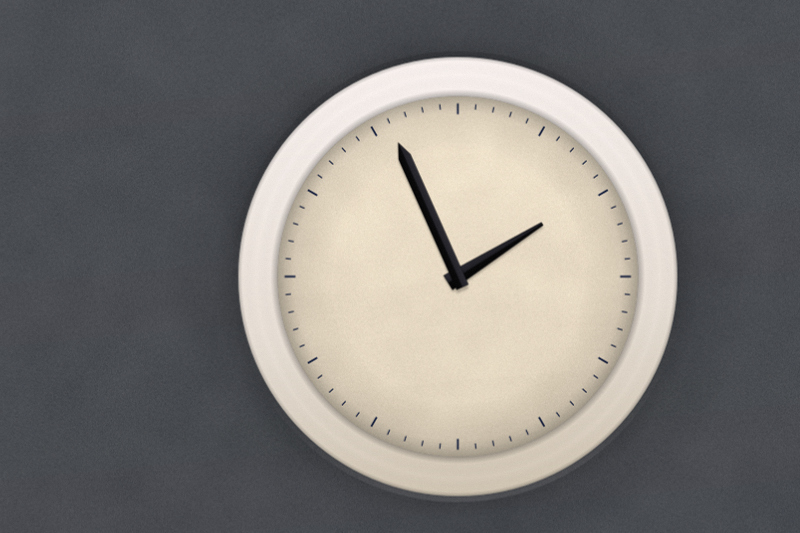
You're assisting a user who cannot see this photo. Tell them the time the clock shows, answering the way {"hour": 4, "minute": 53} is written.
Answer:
{"hour": 1, "minute": 56}
